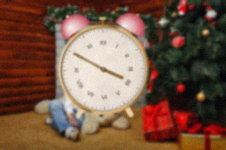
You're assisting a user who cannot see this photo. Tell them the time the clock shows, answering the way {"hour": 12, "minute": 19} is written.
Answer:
{"hour": 3, "minute": 50}
